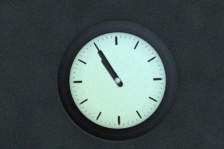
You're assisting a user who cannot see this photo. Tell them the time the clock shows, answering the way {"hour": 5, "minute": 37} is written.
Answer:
{"hour": 10, "minute": 55}
